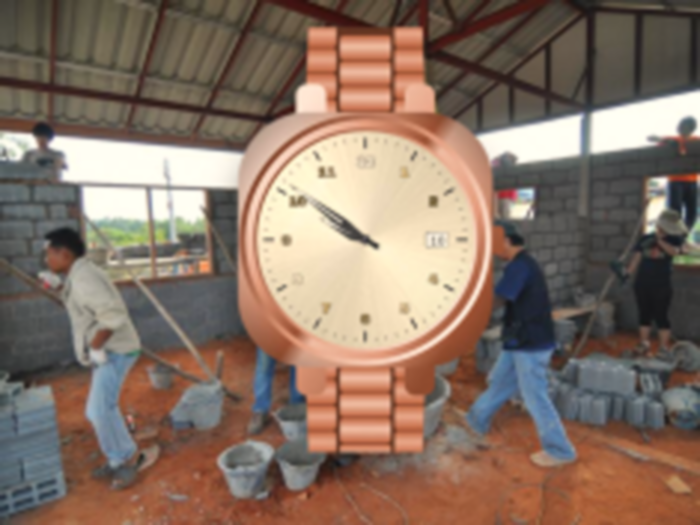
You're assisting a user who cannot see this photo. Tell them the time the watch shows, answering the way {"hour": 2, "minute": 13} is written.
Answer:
{"hour": 9, "minute": 51}
